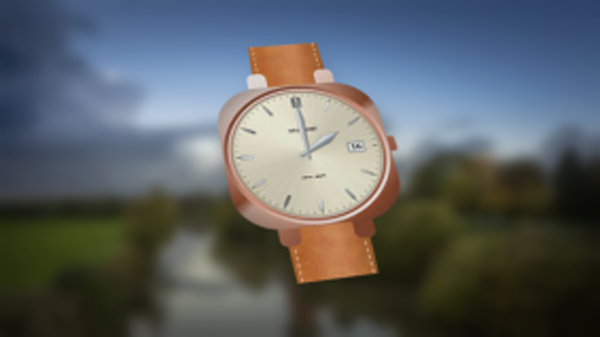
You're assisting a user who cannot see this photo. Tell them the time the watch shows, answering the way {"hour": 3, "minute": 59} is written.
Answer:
{"hour": 2, "minute": 0}
